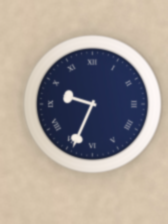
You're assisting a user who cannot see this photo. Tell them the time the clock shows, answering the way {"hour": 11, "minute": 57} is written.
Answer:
{"hour": 9, "minute": 34}
